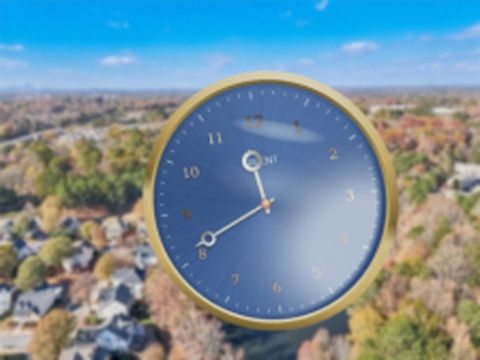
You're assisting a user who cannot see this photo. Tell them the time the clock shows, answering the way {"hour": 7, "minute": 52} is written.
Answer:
{"hour": 11, "minute": 41}
